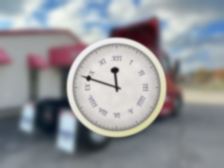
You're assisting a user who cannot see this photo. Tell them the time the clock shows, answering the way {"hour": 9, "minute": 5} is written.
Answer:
{"hour": 11, "minute": 48}
